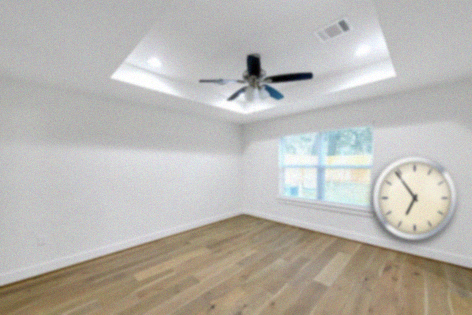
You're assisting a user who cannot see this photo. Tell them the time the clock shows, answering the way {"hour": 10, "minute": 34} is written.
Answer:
{"hour": 6, "minute": 54}
